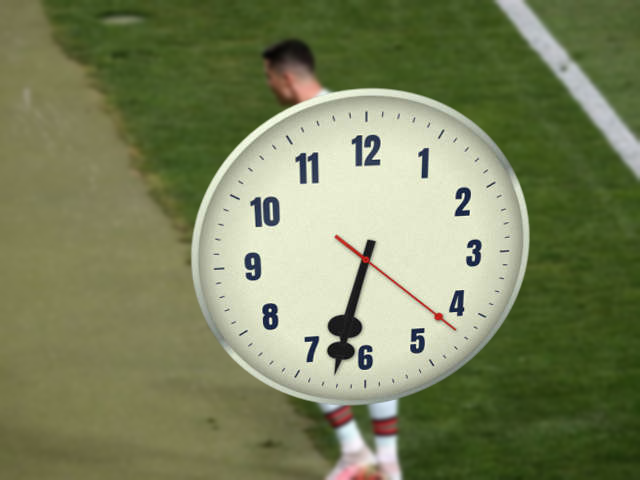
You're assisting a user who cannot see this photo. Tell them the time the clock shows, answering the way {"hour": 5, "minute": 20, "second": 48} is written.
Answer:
{"hour": 6, "minute": 32, "second": 22}
